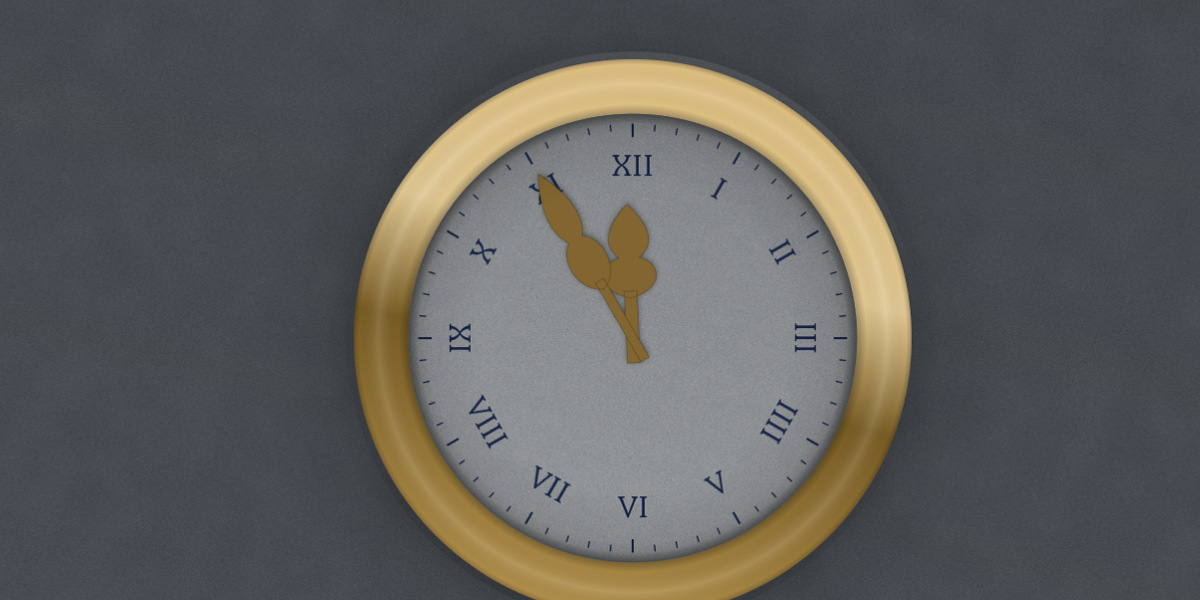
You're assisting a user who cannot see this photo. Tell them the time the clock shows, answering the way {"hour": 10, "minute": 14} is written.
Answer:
{"hour": 11, "minute": 55}
